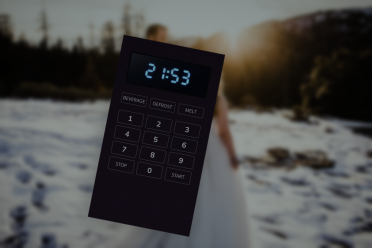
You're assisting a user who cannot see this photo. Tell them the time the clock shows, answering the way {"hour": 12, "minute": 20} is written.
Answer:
{"hour": 21, "minute": 53}
